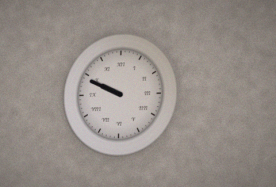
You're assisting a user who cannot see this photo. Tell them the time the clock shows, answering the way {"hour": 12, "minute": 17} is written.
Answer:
{"hour": 9, "minute": 49}
